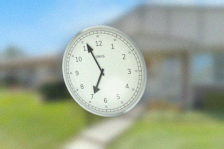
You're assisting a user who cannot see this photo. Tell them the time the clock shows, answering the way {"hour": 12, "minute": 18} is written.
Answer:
{"hour": 6, "minute": 56}
